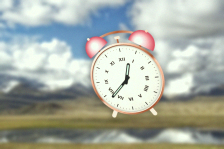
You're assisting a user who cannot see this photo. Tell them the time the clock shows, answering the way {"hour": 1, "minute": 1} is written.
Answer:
{"hour": 12, "minute": 38}
